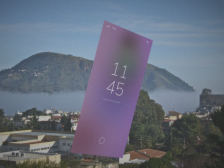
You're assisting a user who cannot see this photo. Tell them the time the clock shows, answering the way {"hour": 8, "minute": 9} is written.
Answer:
{"hour": 11, "minute": 45}
